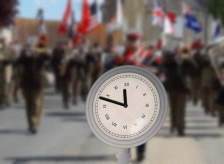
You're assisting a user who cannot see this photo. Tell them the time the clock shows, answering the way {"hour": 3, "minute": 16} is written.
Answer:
{"hour": 11, "minute": 48}
